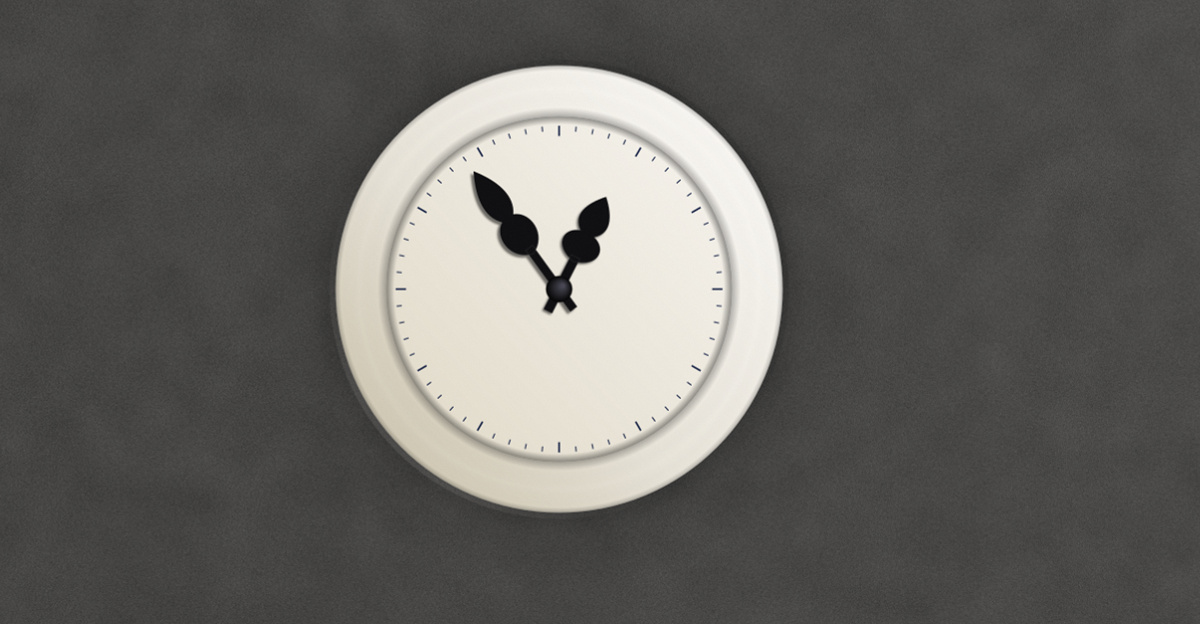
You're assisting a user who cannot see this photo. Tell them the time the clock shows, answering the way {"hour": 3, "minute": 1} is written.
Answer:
{"hour": 12, "minute": 54}
